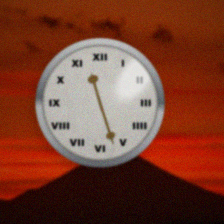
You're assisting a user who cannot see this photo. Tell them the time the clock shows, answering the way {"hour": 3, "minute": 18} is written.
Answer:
{"hour": 11, "minute": 27}
